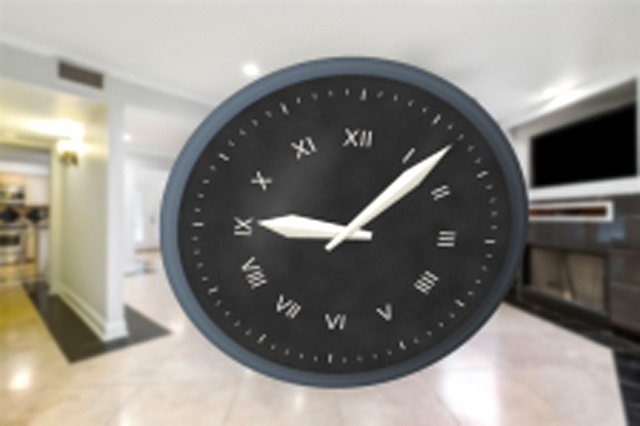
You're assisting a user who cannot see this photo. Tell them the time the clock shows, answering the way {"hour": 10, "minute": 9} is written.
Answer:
{"hour": 9, "minute": 7}
